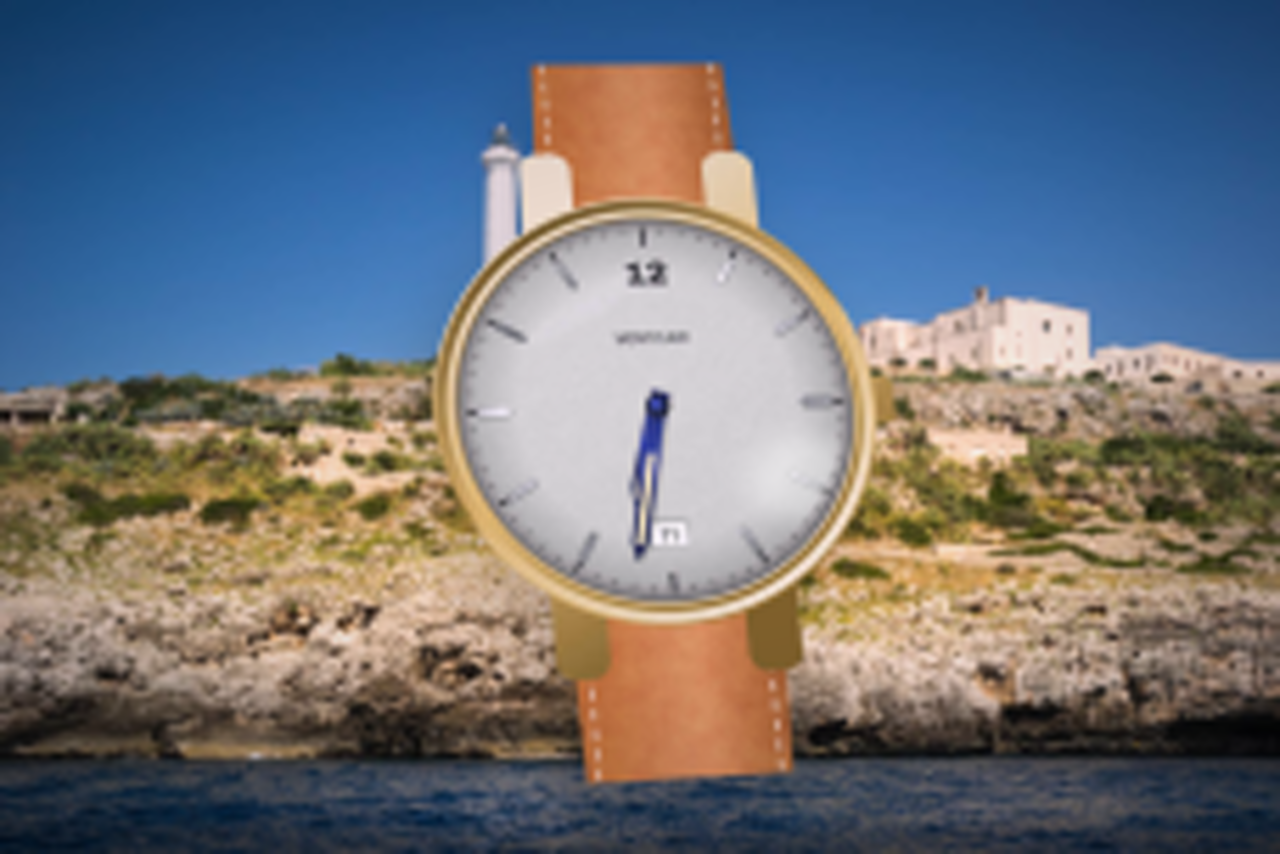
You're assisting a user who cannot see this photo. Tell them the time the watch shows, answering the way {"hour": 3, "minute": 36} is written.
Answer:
{"hour": 6, "minute": 32}
